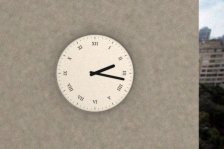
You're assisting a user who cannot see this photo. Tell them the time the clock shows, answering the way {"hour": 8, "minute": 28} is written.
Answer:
{"hour": 2, "minute": 17}
